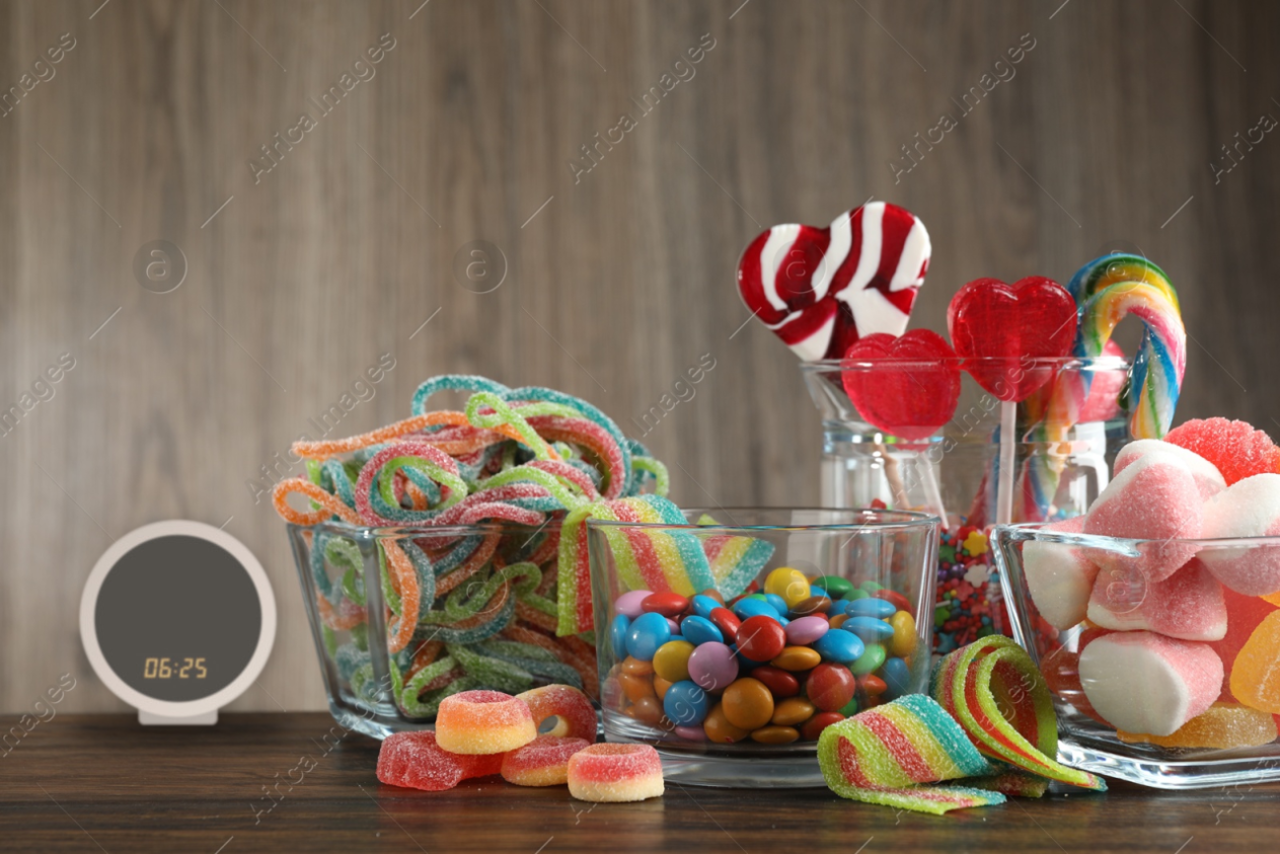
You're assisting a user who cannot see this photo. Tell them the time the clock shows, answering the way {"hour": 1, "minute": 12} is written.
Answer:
{"hour": 6, "minute": 25}
